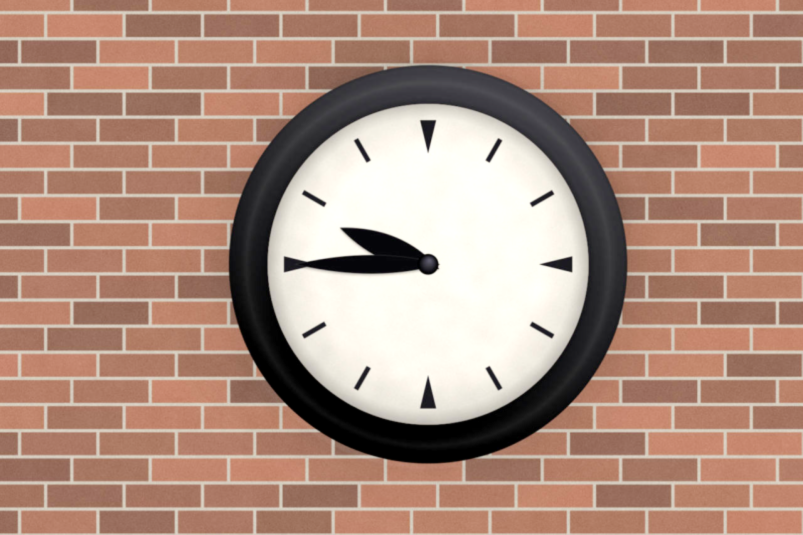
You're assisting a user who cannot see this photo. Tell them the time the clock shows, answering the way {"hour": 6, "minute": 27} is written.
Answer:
{"hour": 9, "minute": 45}
